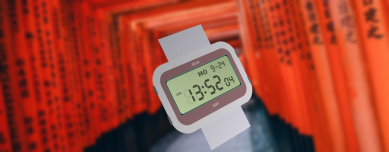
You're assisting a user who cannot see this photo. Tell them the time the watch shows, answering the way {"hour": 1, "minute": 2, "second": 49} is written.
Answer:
{"hour": 13, "minute": 52, "second": 4}
